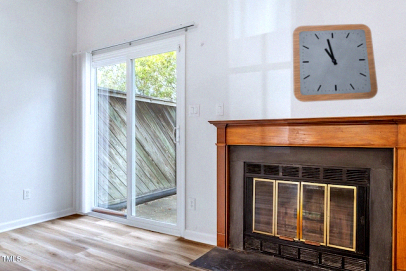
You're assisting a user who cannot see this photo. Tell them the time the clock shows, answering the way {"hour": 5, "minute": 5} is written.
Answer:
{"hour": 10, "minute": 58}
